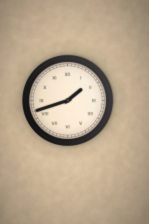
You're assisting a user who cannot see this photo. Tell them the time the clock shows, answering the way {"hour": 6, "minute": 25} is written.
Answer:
{"hour": 1, "minute": 42}
